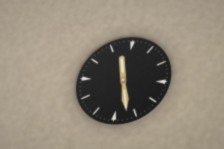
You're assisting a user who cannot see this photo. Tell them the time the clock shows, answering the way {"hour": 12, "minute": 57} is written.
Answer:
{"hour": 11, "minute": 27}
